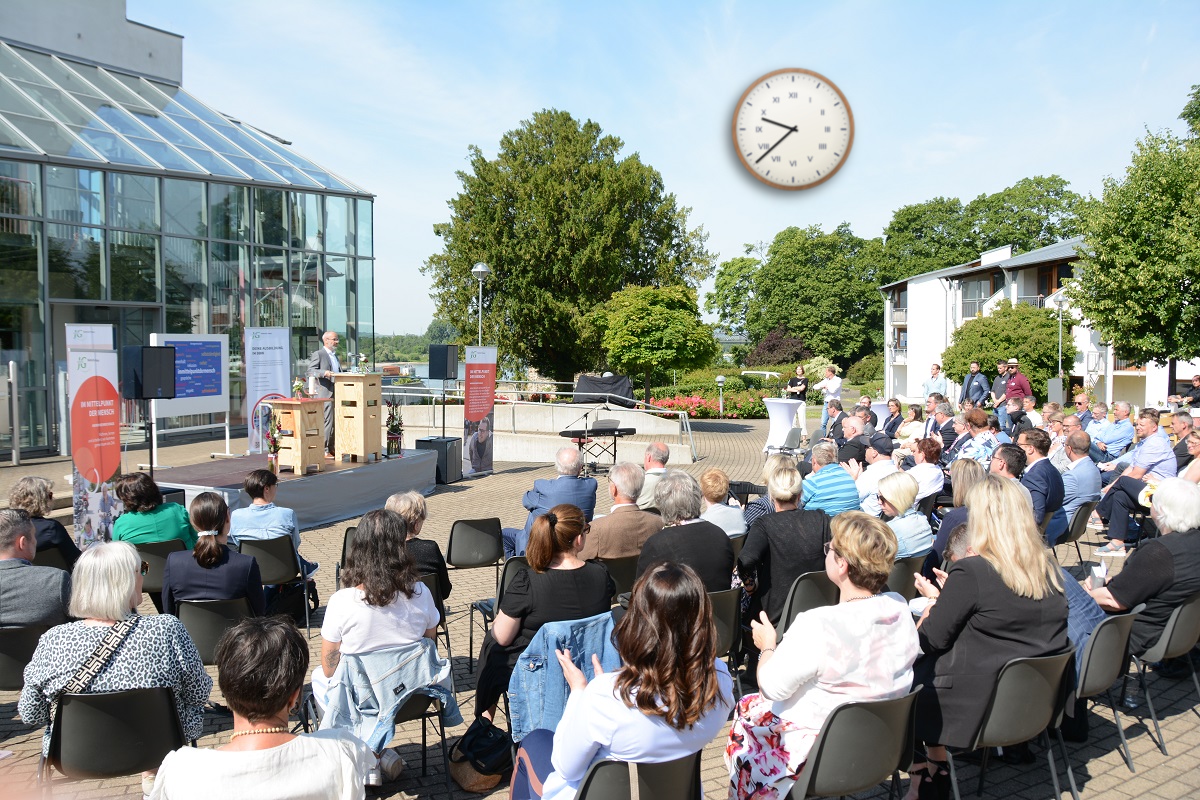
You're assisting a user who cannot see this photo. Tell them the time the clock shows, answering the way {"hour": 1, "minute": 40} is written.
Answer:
{"hour": 9, "minute": 38}
